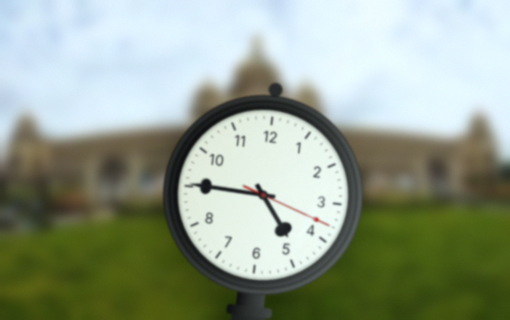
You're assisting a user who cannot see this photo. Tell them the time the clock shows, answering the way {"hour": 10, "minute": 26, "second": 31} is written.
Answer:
{"hour": 4, "minute": 45, "second": 18}
